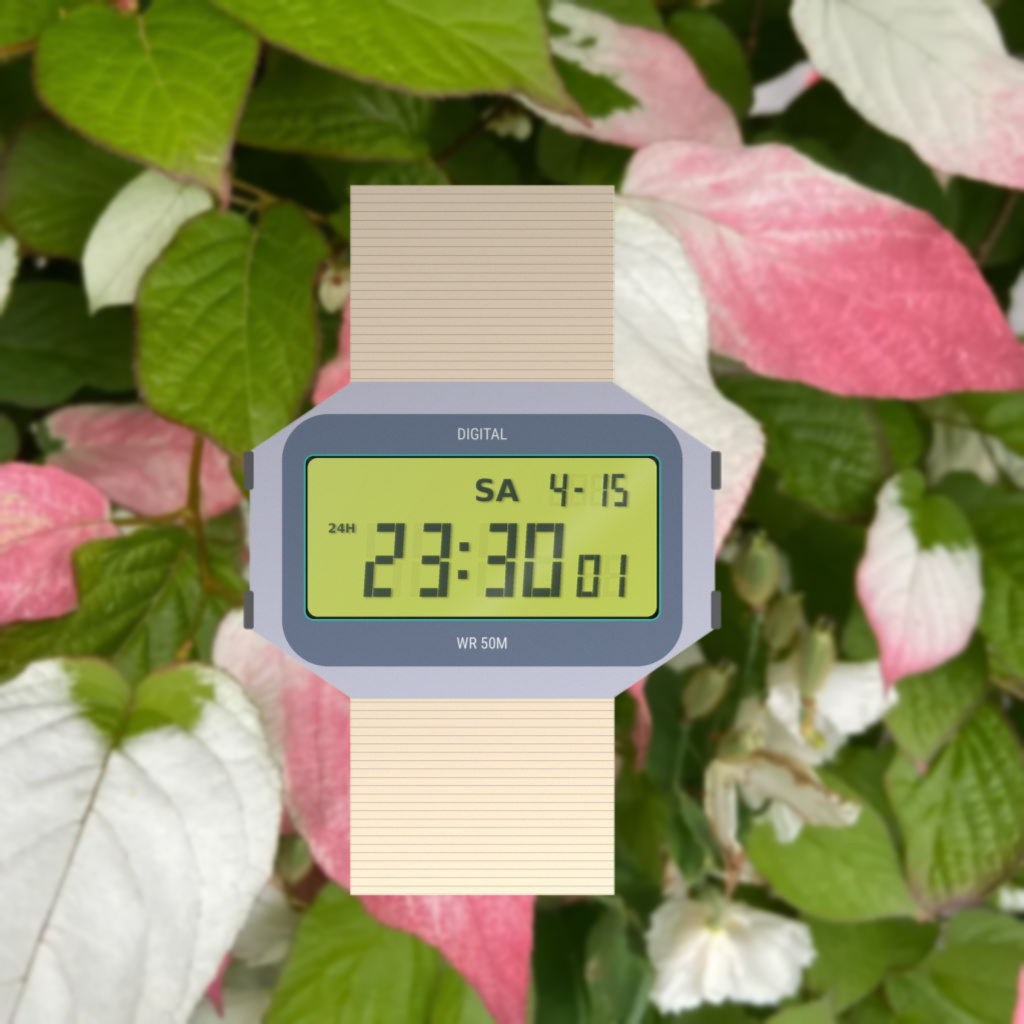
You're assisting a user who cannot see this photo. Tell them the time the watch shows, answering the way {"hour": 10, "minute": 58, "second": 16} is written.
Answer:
{"hour": 23, "minute": 30, "second": 1}
